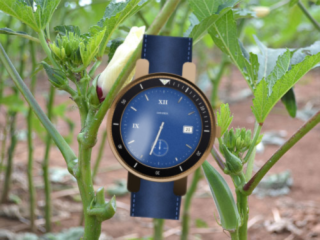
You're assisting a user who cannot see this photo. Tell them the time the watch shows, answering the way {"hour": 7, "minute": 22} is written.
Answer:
{"hour": 6, "minute": 33}
